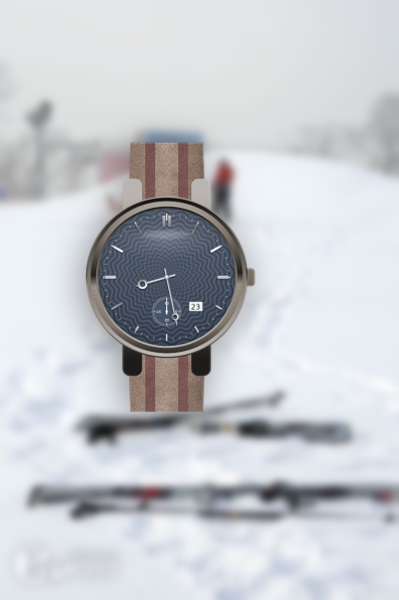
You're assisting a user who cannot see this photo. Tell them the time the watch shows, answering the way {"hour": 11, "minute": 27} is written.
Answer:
{"hour": 8, "minute": 28}
